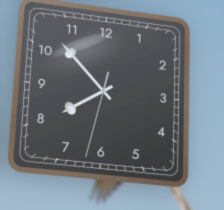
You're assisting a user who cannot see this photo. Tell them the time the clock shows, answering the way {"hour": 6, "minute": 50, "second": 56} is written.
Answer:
{"hour": 7, "minute": 52, "second": 32}
